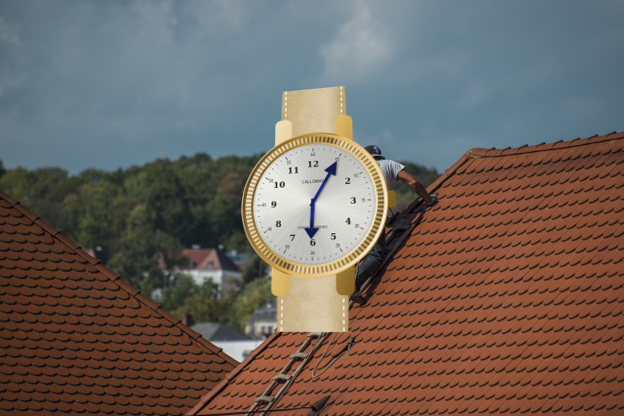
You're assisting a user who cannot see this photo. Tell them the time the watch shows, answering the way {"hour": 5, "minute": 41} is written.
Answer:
{"hour": 6, "minute": 5}
